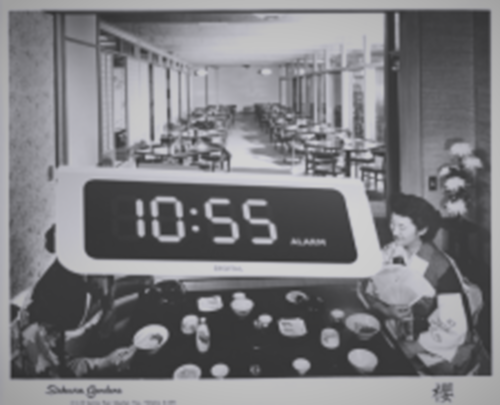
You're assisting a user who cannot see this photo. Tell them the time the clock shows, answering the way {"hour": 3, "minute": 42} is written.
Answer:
{"hour": 10, "minute": 55}
